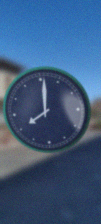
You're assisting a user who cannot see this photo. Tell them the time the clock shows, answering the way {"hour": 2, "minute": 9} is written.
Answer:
{"hour": 8, "minute": 1}
